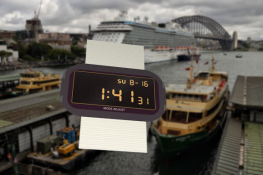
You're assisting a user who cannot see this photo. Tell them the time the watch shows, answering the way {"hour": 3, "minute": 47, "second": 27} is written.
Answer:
{"hour": 1, "minute": 41, "second": 31}
